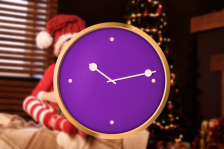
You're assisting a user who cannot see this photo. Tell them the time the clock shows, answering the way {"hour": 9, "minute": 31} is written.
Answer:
{"hour": 10, "minute": 13}
